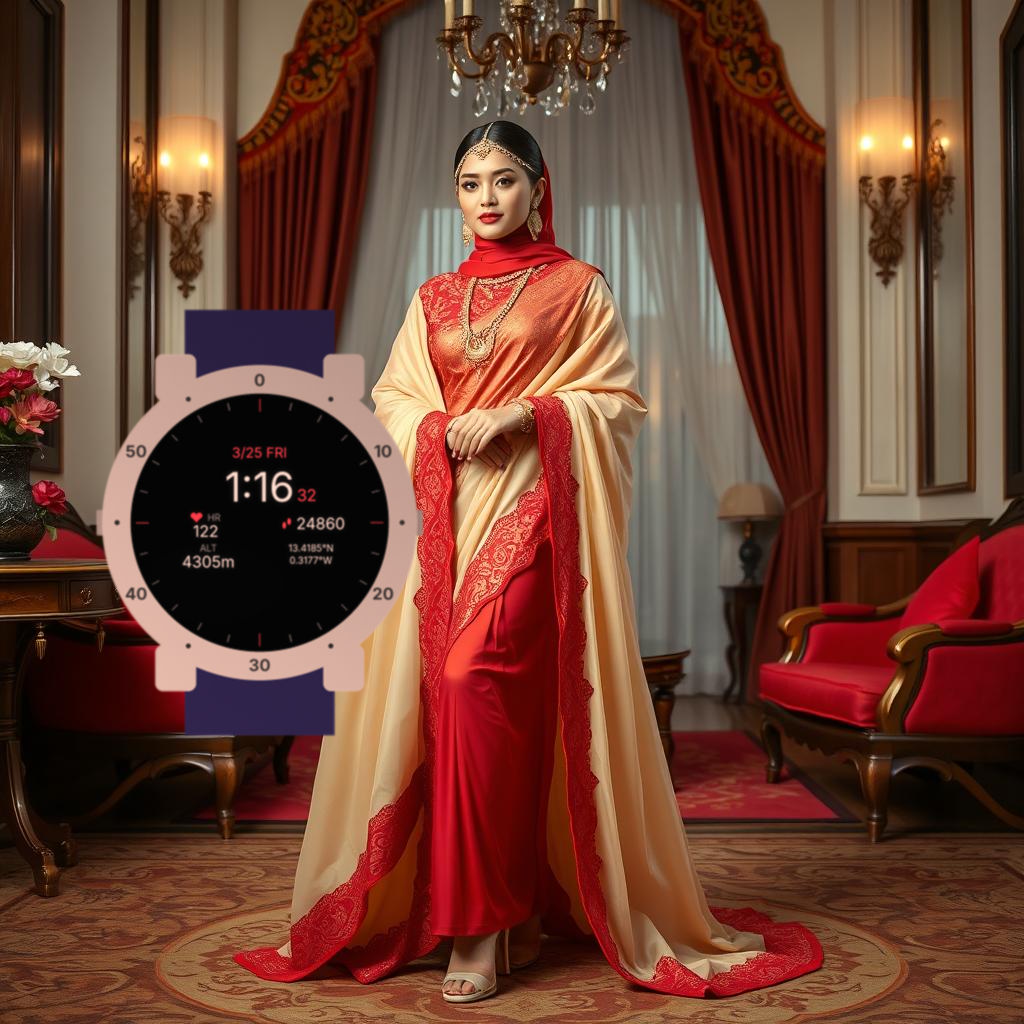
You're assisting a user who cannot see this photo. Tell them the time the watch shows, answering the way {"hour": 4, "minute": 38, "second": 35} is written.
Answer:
{"hour": 1, "minute": 16, "second": 32}
